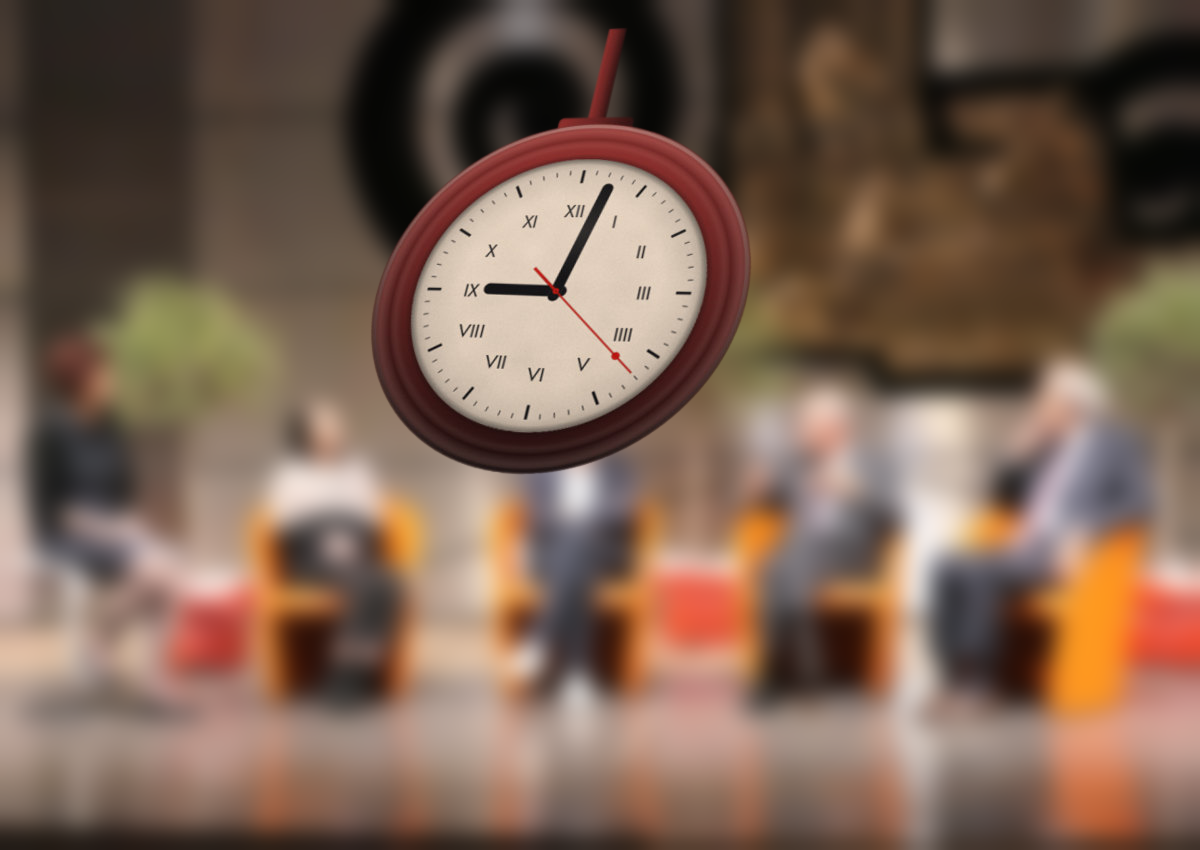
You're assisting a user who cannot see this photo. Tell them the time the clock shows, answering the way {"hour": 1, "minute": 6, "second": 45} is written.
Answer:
{"hour": 9, "minute": 2, "second": 22}
